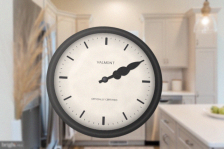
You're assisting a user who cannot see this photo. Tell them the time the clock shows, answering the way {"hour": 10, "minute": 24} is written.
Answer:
{"hour": 2, "minute": 10}
